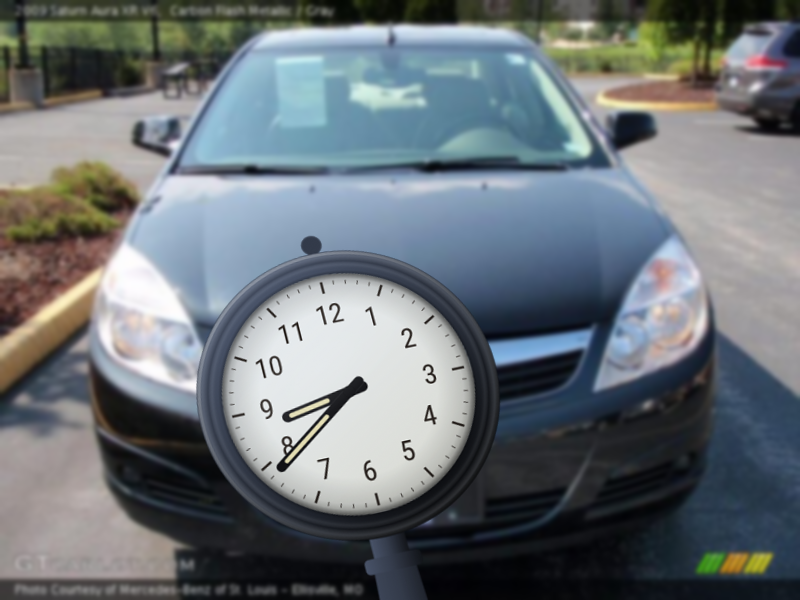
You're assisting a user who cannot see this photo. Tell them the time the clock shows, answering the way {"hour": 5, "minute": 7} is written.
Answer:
{"hour": 8, "minute": 39}
